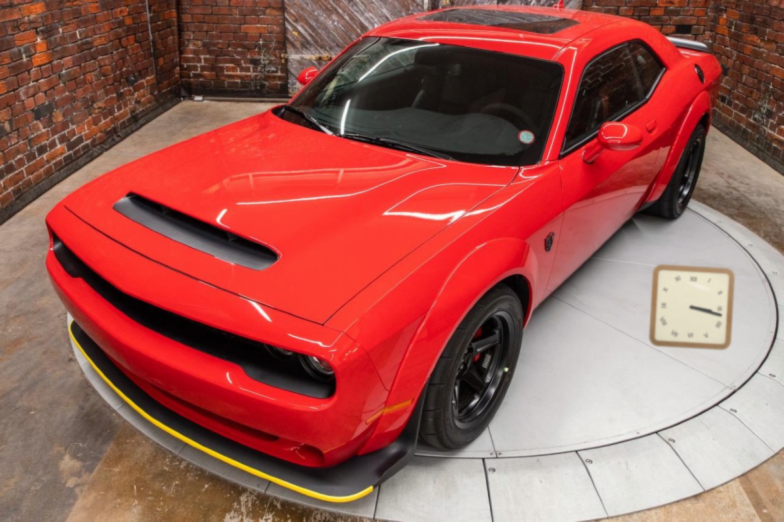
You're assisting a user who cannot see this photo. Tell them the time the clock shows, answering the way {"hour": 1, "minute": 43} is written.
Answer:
{"hour": 3, "minute": 17}
